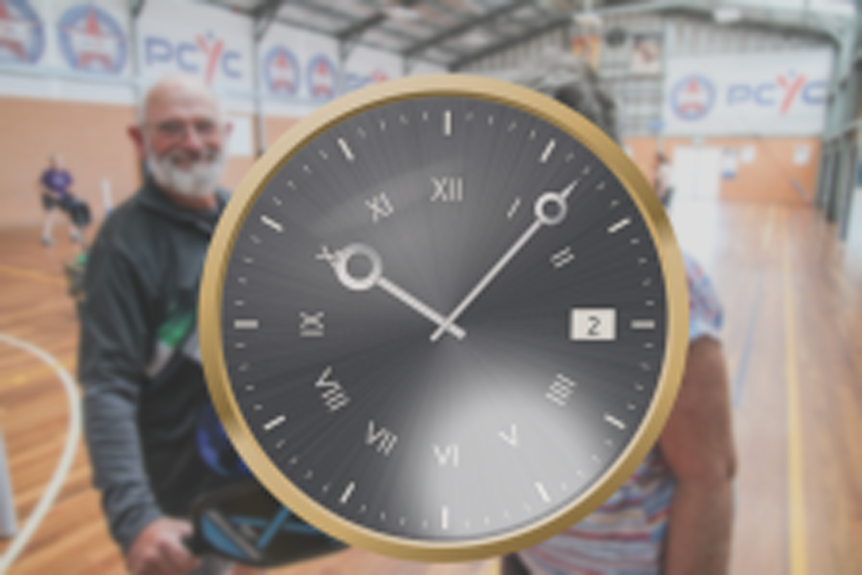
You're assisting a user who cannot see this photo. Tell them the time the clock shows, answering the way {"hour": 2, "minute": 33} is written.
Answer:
{"hour": 10, "minute": 7}
